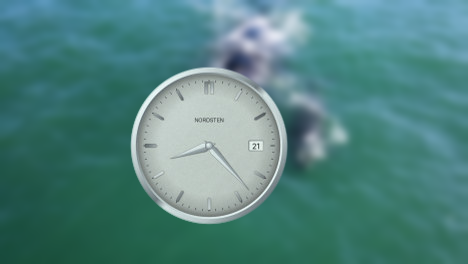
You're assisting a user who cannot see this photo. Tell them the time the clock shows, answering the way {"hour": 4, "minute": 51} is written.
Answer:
{"hour": 8, "minute": 23}
